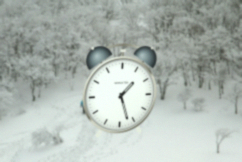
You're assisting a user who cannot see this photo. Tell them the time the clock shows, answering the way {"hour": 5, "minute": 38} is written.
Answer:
{"hour": 1, "minute": 27}
